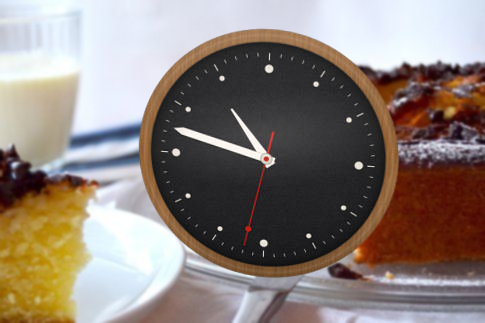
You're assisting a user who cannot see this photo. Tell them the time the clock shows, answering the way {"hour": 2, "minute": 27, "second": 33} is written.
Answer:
{"hour": 10, "minute": 47, "second": 32}
